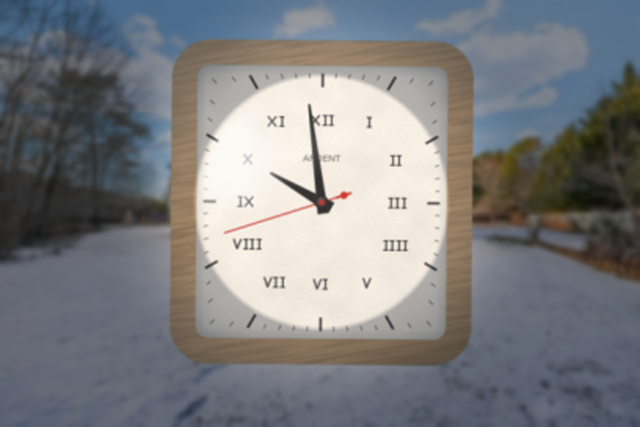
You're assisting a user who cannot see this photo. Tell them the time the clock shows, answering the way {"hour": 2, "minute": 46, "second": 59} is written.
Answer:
{"hour": 9, "minute": 58, "second": 42}
